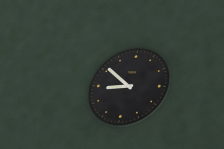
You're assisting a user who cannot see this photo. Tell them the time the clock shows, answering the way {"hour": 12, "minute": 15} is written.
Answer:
{"hour": 8, "minute": 51}
